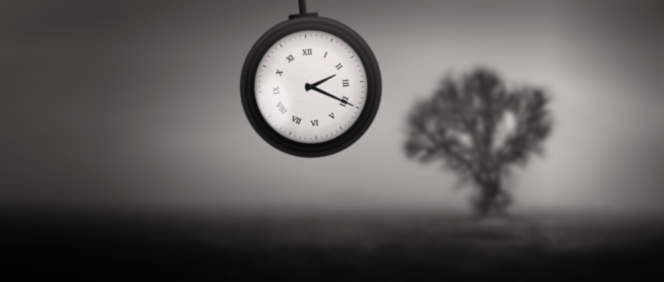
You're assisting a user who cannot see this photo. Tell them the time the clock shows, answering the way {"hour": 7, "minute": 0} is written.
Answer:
{"hour": 2, "minute": 20}
